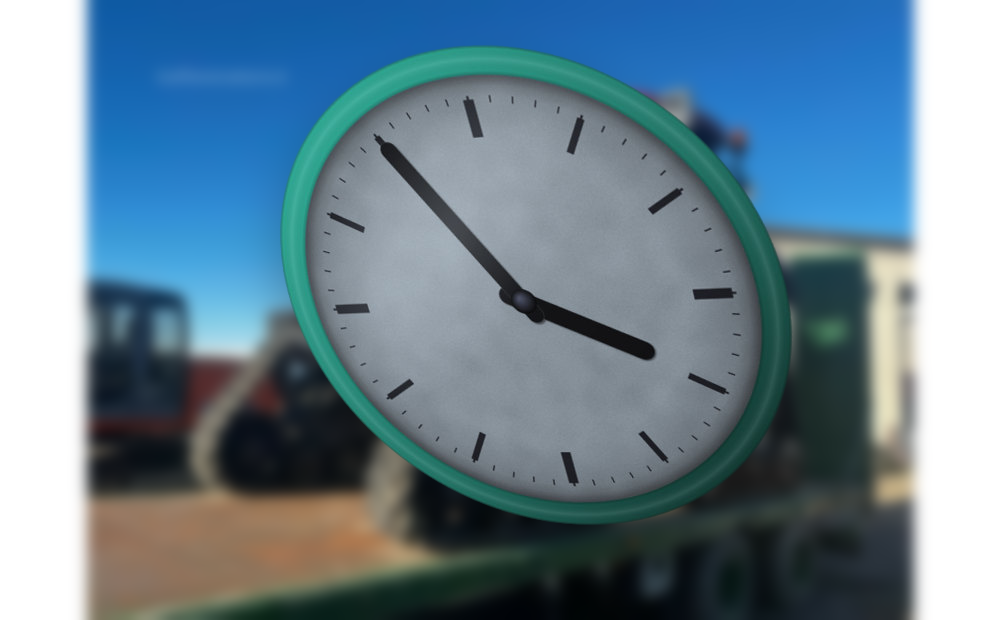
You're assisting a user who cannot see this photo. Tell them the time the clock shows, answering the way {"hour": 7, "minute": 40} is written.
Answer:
{"hour": 3, "minute": 55}
